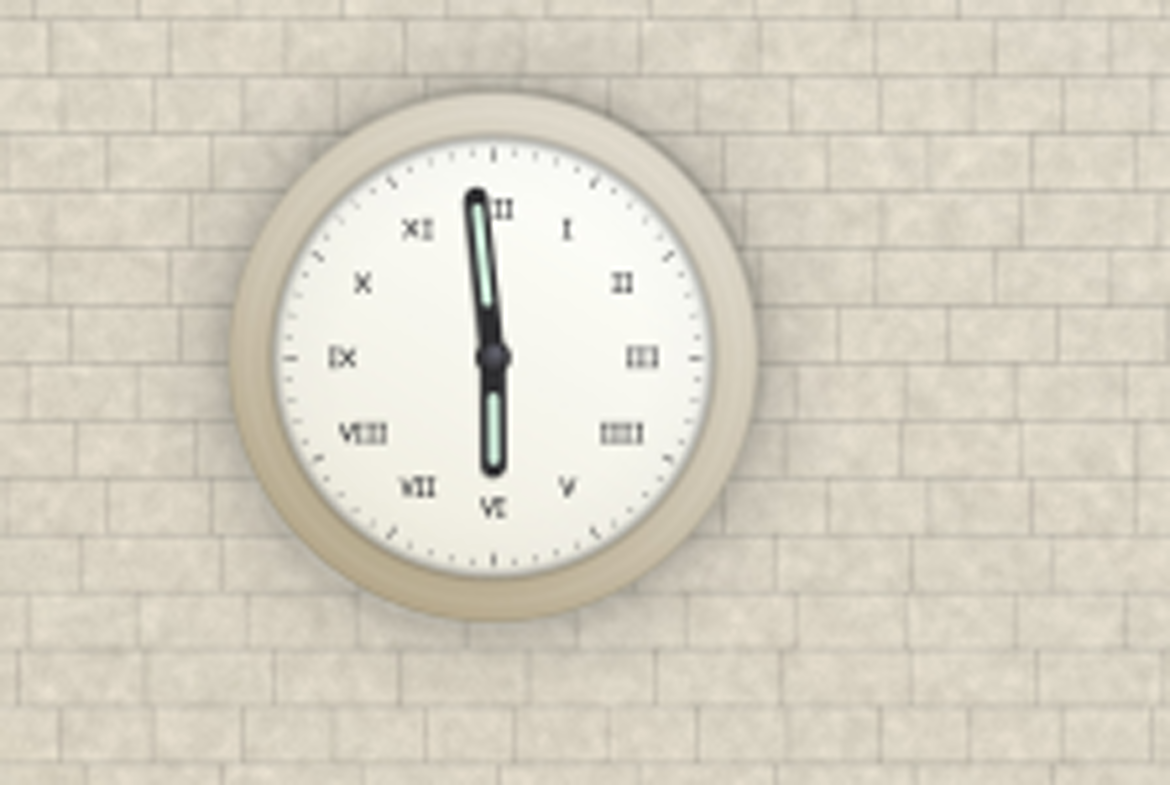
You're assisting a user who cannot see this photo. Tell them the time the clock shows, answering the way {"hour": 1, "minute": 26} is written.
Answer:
{"hour": 5, "minute": 59}
